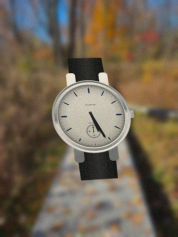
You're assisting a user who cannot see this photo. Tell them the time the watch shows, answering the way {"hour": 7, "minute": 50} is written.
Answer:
{"hour": 5, "minute": 26}
